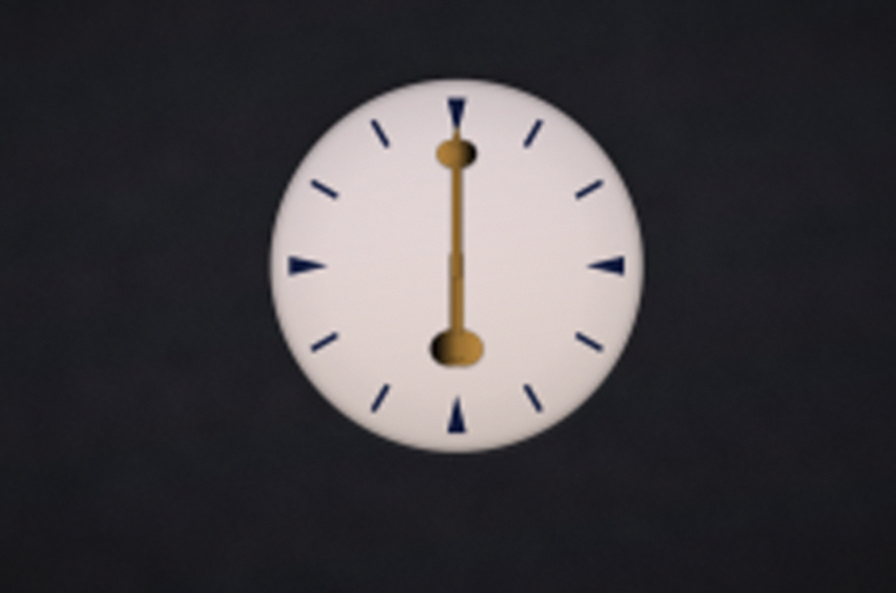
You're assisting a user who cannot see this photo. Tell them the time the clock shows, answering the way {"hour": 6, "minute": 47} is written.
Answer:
{"hour": 6, "minute": 0}
